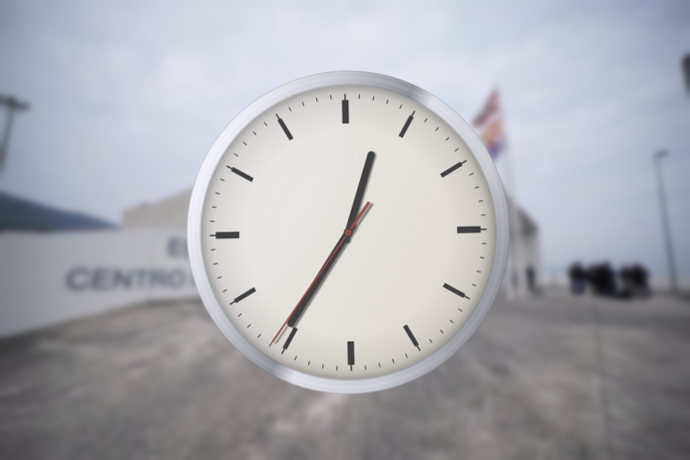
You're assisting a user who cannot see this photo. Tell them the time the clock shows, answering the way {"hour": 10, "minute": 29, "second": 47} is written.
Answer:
{"hour": 12, "minute": 35, "second": 36}
